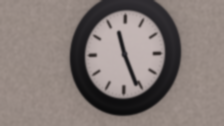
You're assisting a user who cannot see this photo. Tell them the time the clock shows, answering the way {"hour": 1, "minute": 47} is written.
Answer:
{"hour": 11, "minute": 26}
